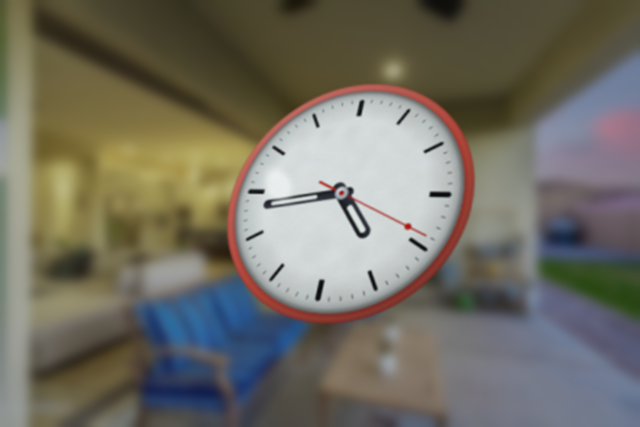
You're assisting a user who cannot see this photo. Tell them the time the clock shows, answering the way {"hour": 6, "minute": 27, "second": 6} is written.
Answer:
{"hour": 4, "minute": 43, "second": 19}
